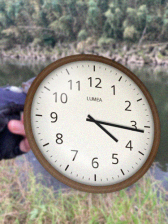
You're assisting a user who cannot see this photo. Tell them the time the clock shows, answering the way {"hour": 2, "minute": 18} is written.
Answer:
{"hour": 4, "minute": 16}
